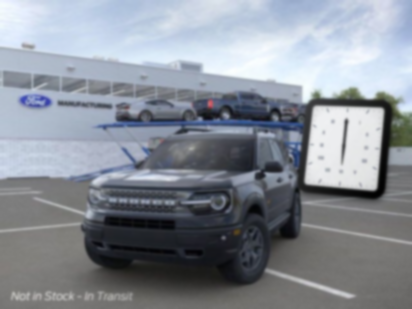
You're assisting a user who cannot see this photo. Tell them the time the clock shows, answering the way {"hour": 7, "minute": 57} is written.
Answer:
{"hour": 6, "minute": 0}
